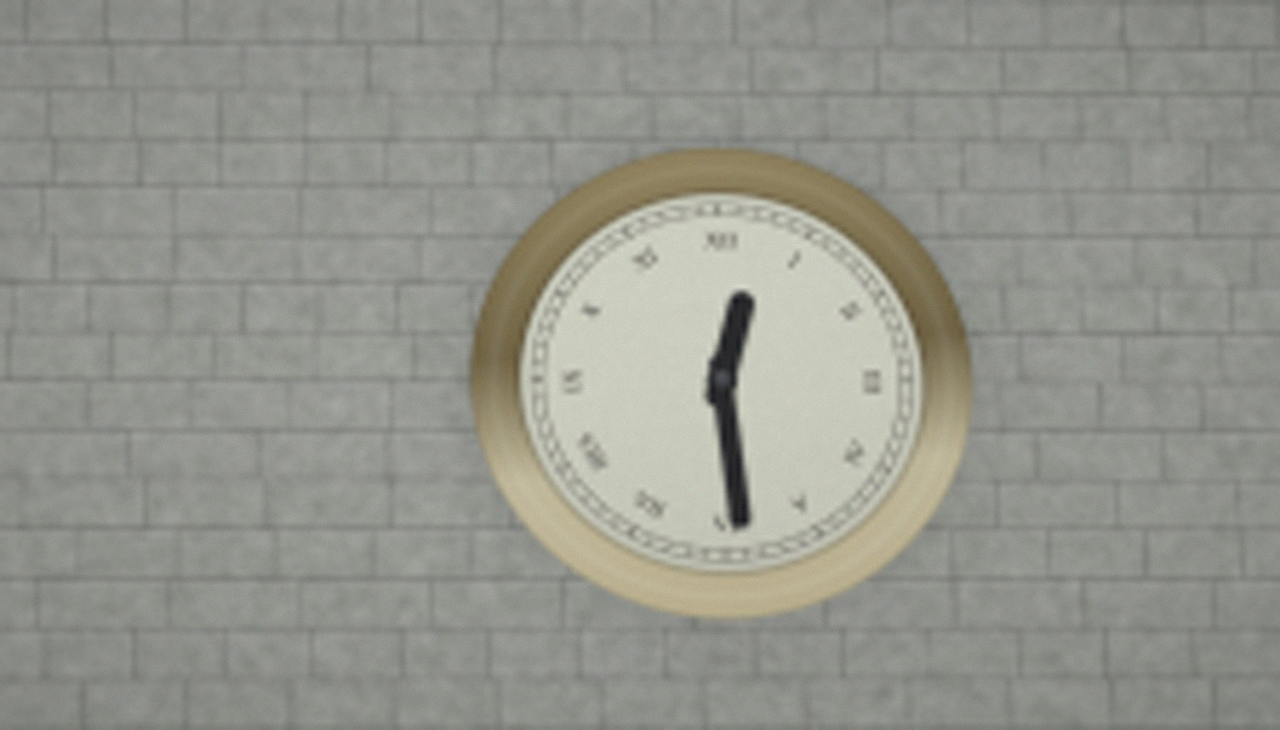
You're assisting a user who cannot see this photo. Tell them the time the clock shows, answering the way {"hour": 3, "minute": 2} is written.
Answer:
{"hour": 12, "minute": 29}
